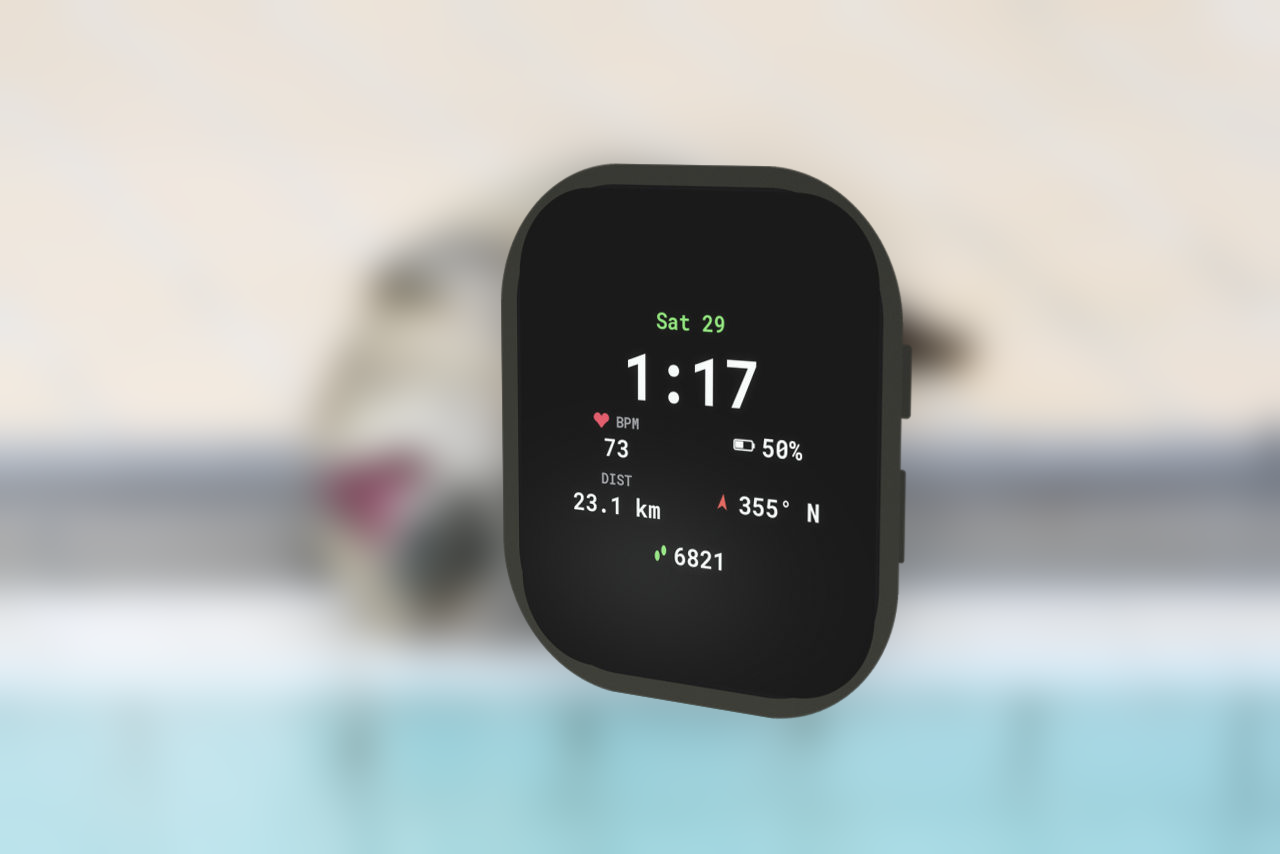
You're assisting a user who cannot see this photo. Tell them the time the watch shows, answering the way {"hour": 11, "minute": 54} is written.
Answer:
{"hour": 1, "minute": 17}
